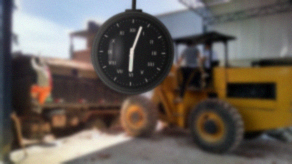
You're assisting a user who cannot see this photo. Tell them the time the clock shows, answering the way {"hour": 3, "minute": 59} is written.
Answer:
{"hour": 6, "minute": 3}
